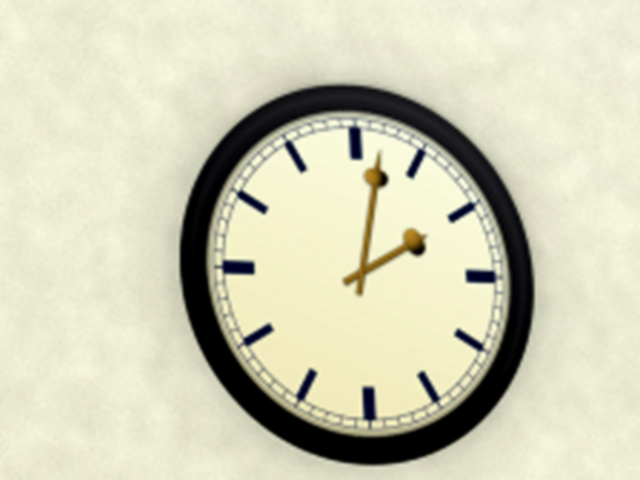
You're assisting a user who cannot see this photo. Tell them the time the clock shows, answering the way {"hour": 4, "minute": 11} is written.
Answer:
{"hour": 2, "minute": 2}
